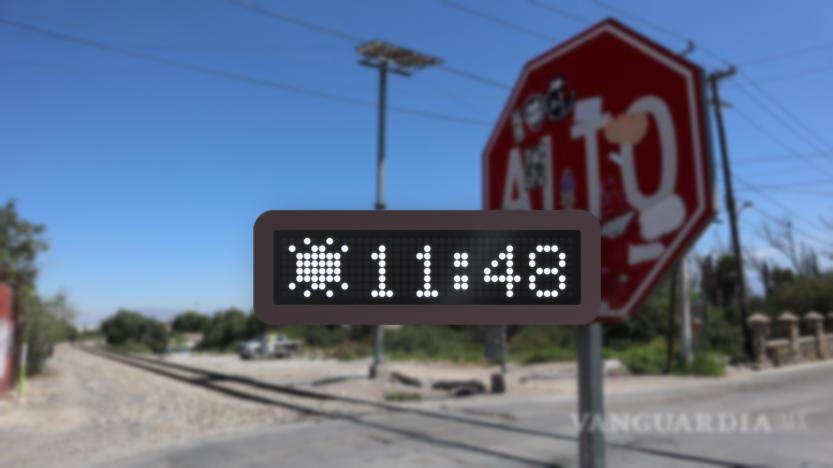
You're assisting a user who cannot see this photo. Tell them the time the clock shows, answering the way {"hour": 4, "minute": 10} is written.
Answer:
{"hour": 11, "minute": 48}
